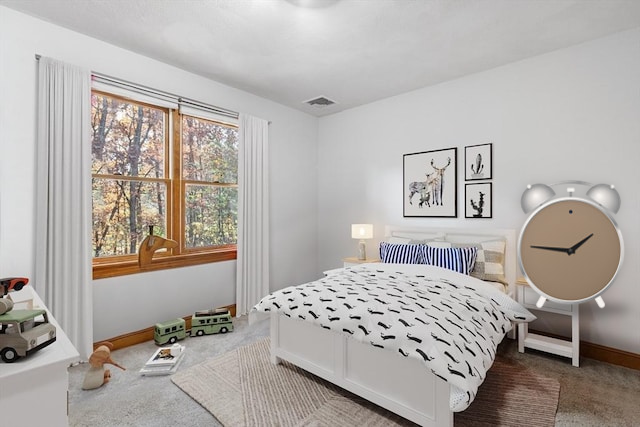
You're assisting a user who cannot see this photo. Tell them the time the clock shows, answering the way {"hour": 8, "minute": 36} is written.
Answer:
{"hour": 1, "minute": 46}
